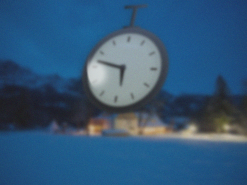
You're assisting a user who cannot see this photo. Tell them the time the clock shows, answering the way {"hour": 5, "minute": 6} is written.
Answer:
{"hour": 5, "minute": 47}
